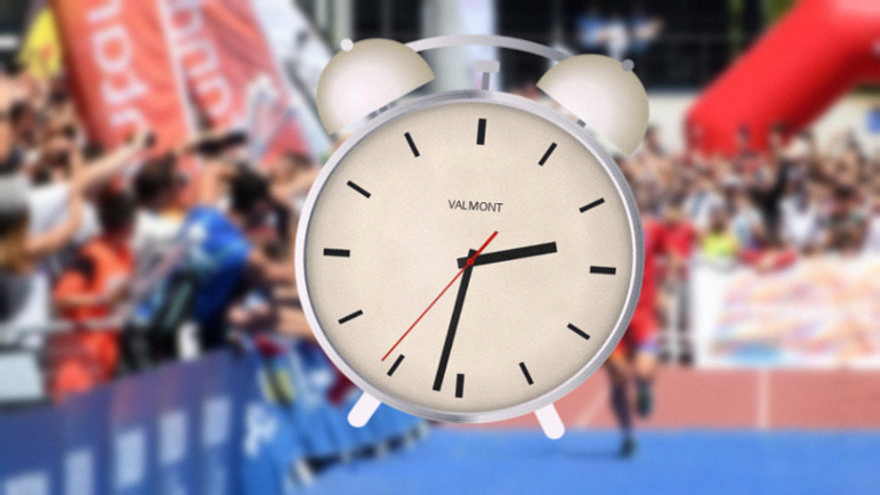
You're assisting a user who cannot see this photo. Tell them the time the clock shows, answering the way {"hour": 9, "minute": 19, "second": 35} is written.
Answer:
{"hour": 2, "minute": 31, "second": 36}
